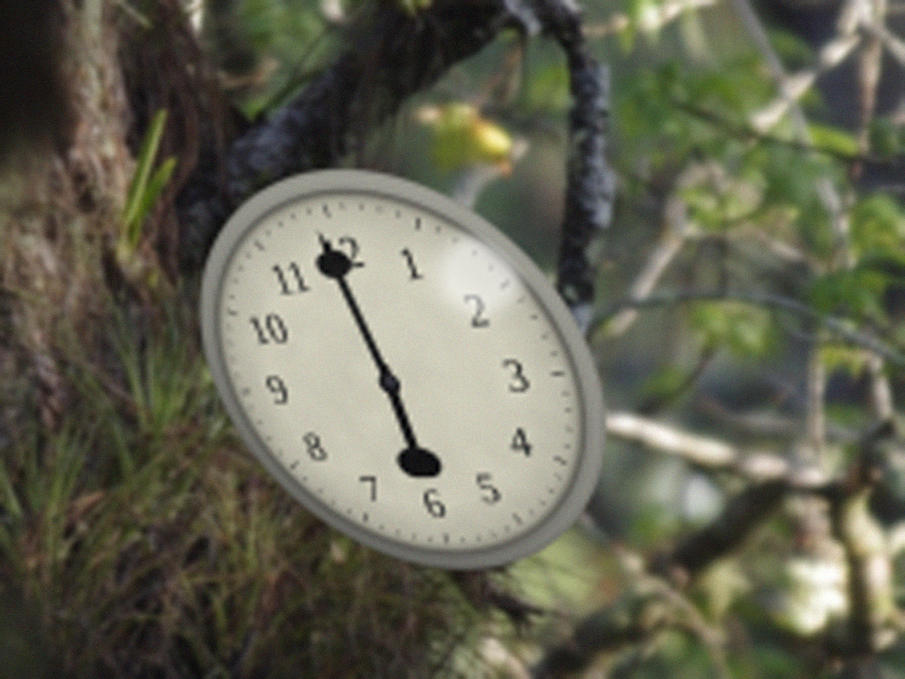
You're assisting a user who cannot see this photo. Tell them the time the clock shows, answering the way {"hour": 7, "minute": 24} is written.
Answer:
{"hour": 5, "minute": 59}
